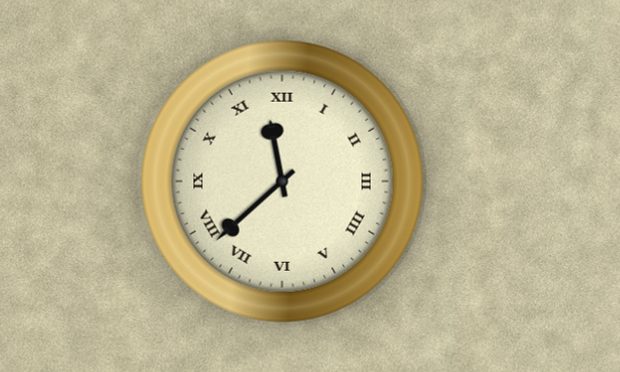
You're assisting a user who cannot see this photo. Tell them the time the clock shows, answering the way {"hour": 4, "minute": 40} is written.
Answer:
{"hour": 11, "minute": 38}
